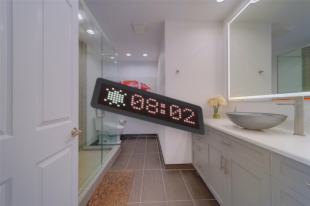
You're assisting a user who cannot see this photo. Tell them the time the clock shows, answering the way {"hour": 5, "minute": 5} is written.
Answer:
{"hour": 8, "minute": 2}
